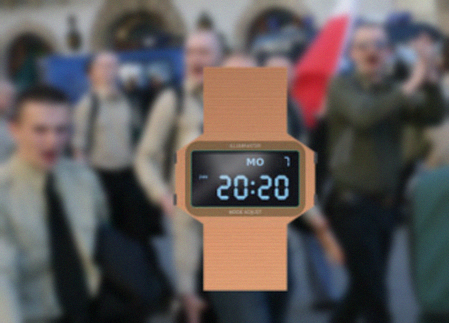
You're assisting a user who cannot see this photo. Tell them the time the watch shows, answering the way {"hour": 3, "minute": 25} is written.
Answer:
{"hour": 20, "minute": 20}
